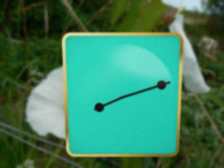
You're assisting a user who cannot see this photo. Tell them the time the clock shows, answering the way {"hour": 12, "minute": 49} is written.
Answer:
{"hour": 8, "minute": 12}
